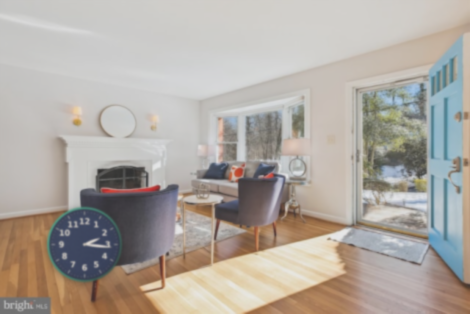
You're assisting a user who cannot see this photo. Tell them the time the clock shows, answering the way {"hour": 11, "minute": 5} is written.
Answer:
{"hour": 2, "minute": 16}
